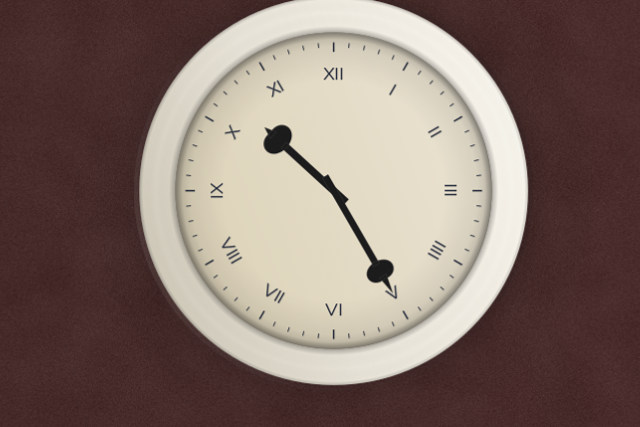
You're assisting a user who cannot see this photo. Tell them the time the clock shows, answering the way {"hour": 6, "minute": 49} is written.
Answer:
{"hour": 10, "minute": 25}
